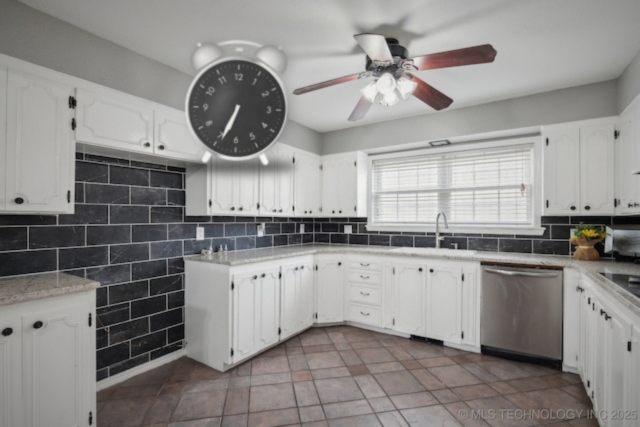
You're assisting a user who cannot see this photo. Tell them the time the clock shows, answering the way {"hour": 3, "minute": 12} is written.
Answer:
{"hour": 6, "minute": 34}
